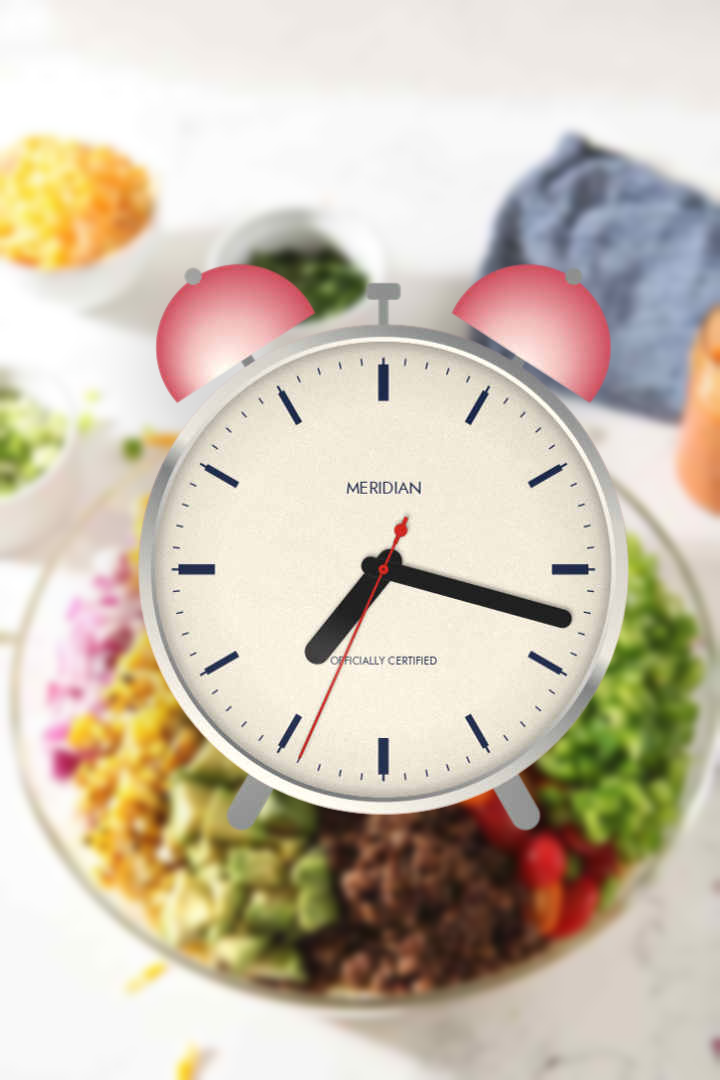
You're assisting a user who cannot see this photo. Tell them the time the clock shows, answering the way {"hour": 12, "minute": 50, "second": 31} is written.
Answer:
{"hour": 7, "minute": 17, "second": 34}
